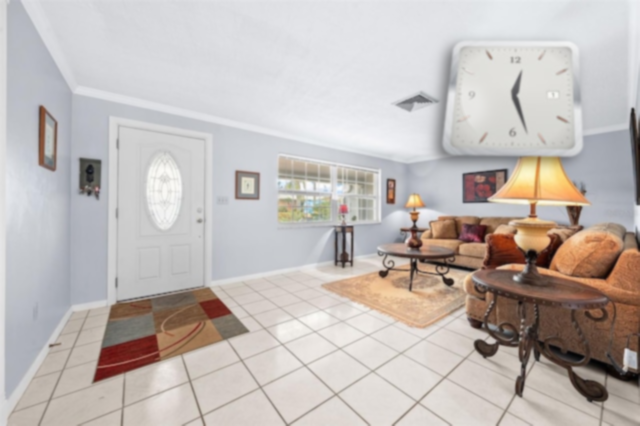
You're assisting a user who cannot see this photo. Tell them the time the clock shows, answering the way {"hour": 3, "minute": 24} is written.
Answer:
{"hour": 12, "minute": 27}
